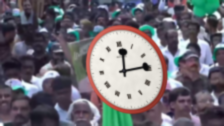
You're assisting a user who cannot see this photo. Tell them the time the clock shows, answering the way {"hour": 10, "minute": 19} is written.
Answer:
{"hour": 12, "minute": 14}
